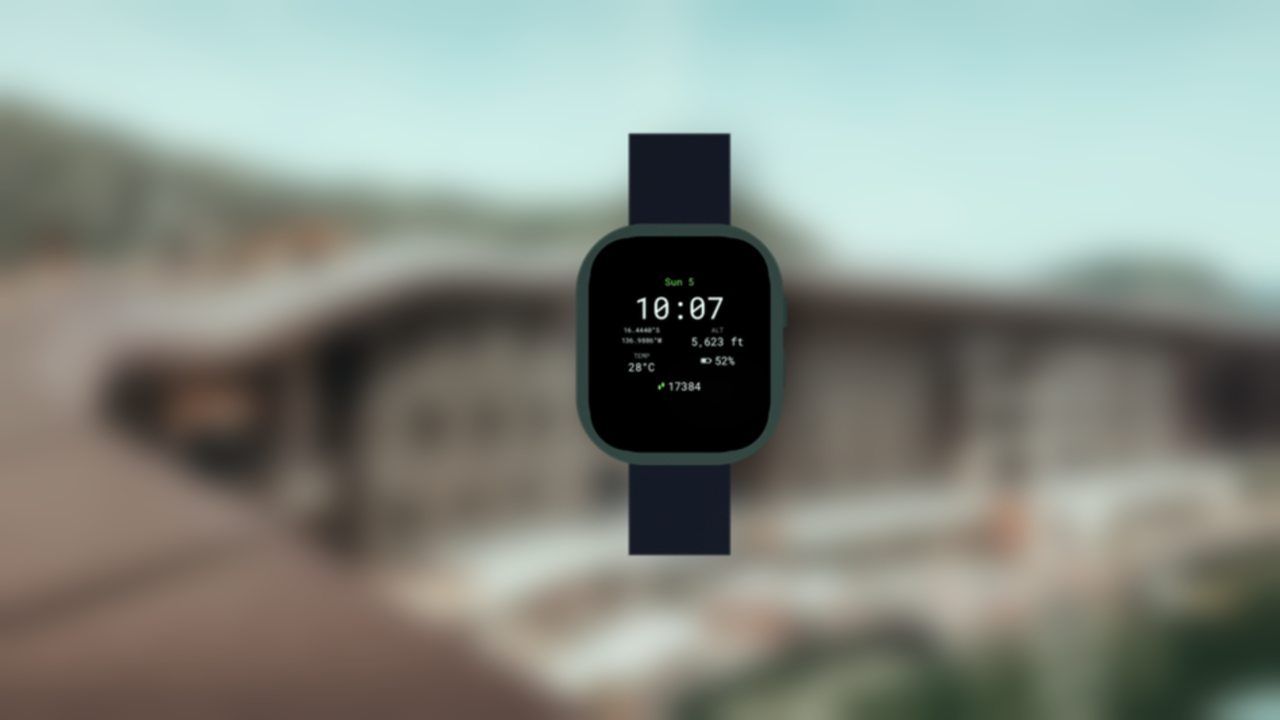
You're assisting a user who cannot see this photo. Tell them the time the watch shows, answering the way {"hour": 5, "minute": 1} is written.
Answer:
{"hour": 10, "minute": 7}
